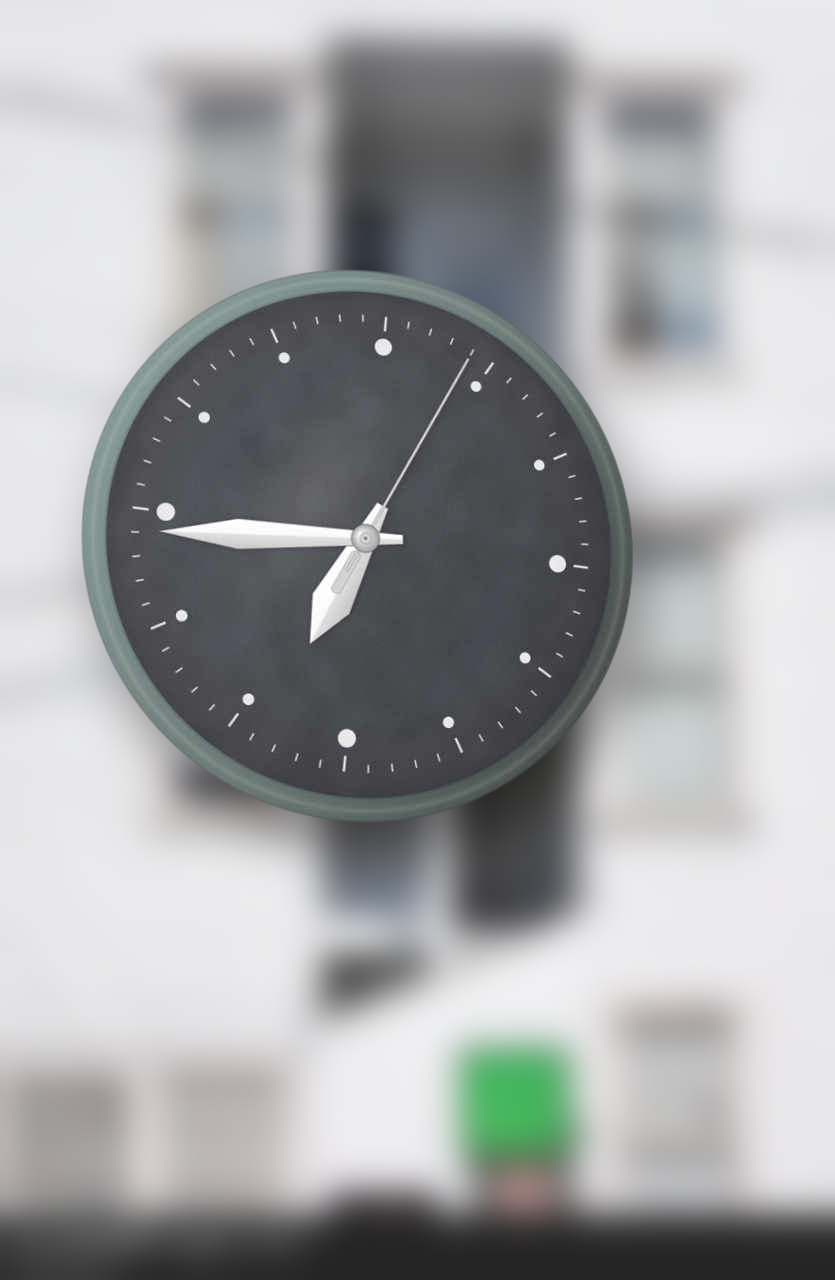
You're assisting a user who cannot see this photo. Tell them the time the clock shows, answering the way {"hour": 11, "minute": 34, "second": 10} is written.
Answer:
{"hour": 6, "minute": 44, "second": 4}
